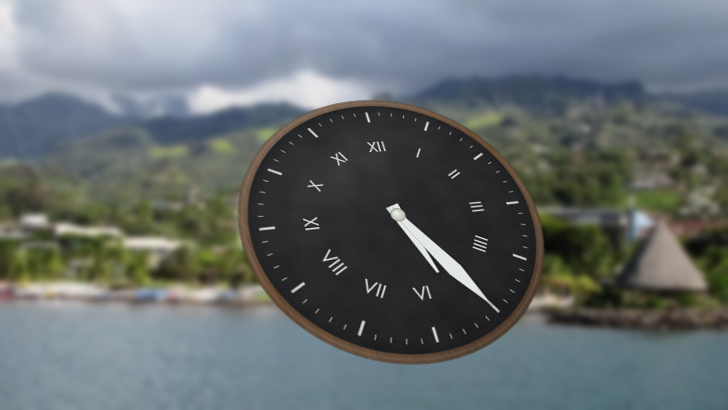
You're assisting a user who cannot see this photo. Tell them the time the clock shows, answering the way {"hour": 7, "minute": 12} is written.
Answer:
{"hour": 5, "minute": 25}
